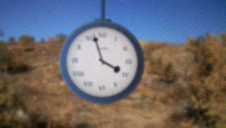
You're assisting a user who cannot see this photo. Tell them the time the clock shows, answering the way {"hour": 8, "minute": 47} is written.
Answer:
{"hour": 3, "minute": 57}
